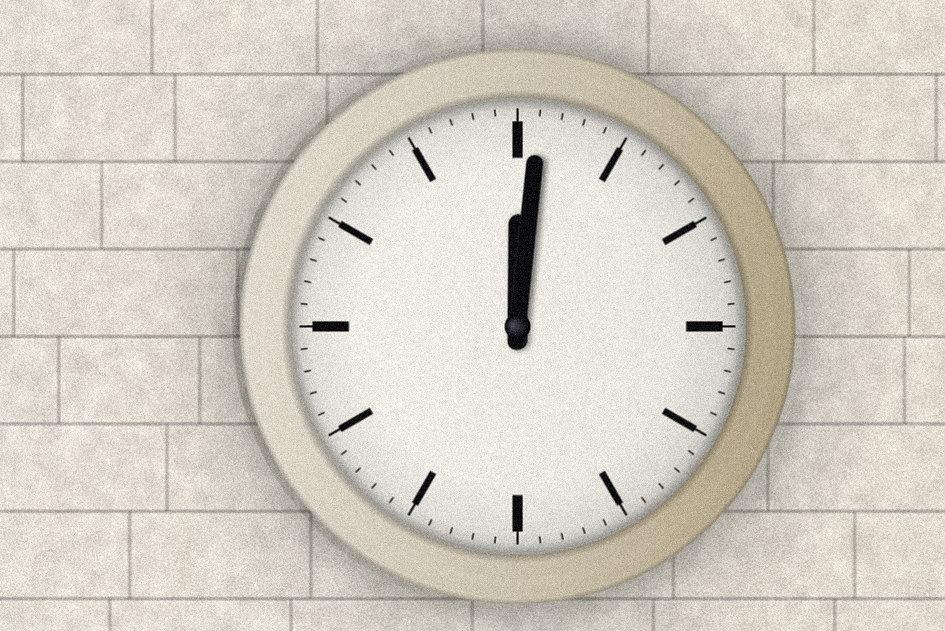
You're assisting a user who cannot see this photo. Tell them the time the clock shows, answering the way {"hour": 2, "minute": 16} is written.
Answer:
{"hour": 12, "minute": 1}
